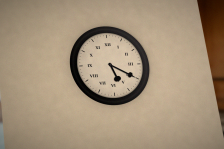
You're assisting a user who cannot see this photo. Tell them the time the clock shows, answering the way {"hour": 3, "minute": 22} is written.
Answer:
{"hour": 5, "minute": 20}
